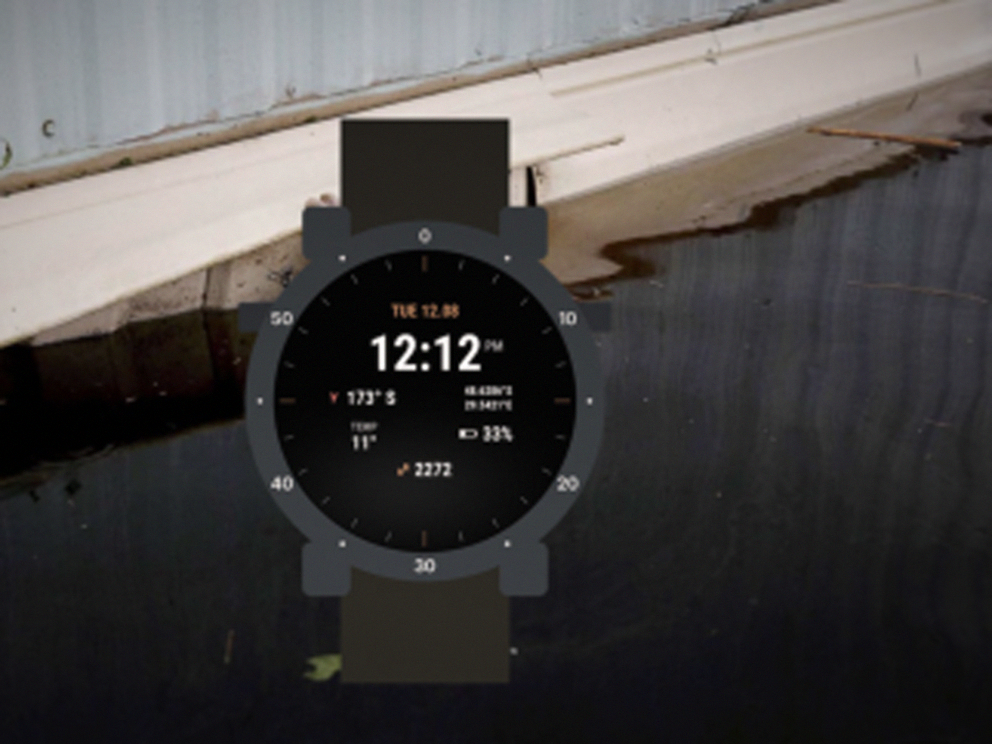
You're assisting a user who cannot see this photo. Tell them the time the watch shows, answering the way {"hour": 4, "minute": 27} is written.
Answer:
{"hour": 12, "minute": 12}
